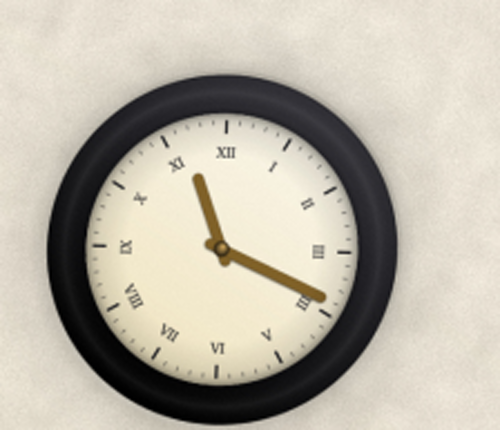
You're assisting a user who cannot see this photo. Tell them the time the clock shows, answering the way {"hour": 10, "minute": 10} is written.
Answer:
{"hour": 11, "minute": 19}
